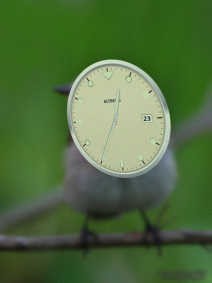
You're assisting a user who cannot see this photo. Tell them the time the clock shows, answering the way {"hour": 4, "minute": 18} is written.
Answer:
{"hour": 12, "minute": 35}
